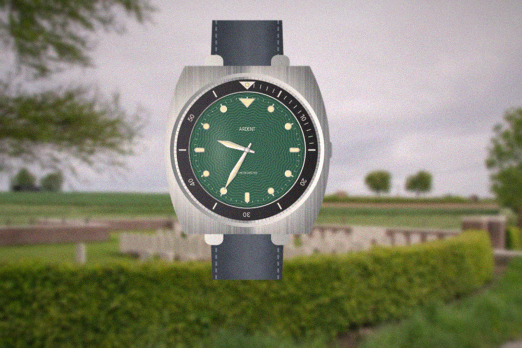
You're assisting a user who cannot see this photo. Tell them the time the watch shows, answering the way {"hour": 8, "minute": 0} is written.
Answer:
{"hour": 9, "minute": 35}
